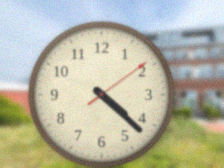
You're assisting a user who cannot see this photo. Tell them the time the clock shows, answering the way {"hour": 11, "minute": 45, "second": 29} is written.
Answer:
{"hour": 4, "minute": 22, "second": 9}
